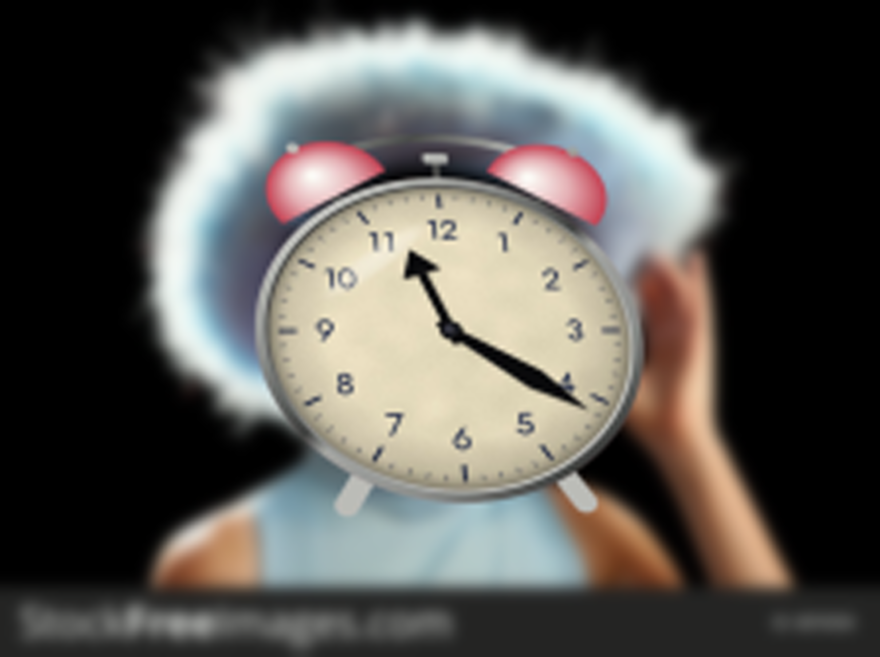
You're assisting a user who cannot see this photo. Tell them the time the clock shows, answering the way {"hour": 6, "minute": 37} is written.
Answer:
{"hour": 11, "minute": 21}
